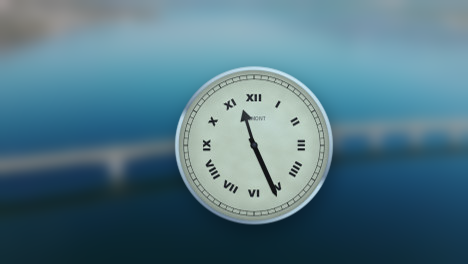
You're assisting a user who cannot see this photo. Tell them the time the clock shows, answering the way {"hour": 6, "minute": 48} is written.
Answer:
{"hour": 11, "minute": 26}
